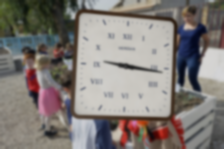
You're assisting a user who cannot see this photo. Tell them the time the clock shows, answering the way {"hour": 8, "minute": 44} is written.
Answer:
{"hour": 9, "minute": 16}
